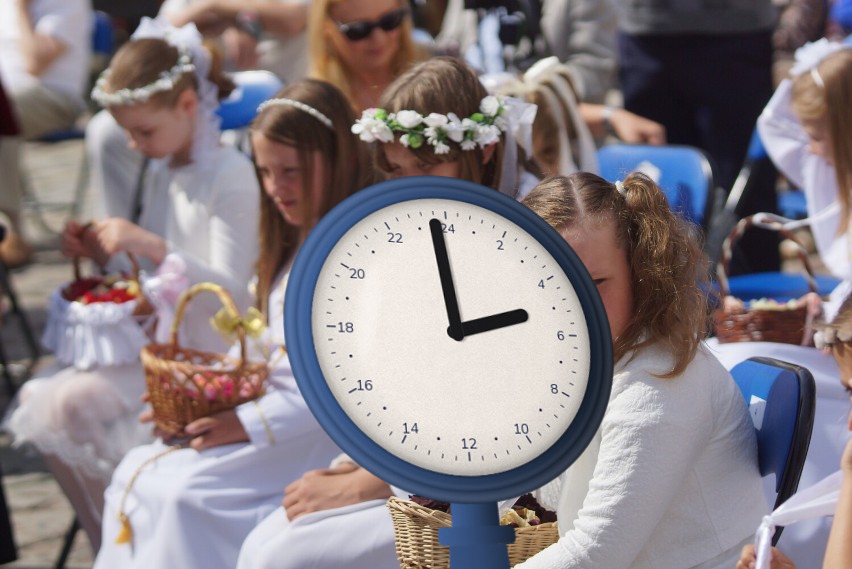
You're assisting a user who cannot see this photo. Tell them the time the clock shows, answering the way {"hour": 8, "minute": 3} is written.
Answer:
{"hour": 4, "minute": 59}
